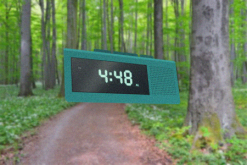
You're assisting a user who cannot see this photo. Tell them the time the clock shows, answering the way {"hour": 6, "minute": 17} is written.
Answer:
{"hour": 4, "minute": 48}
